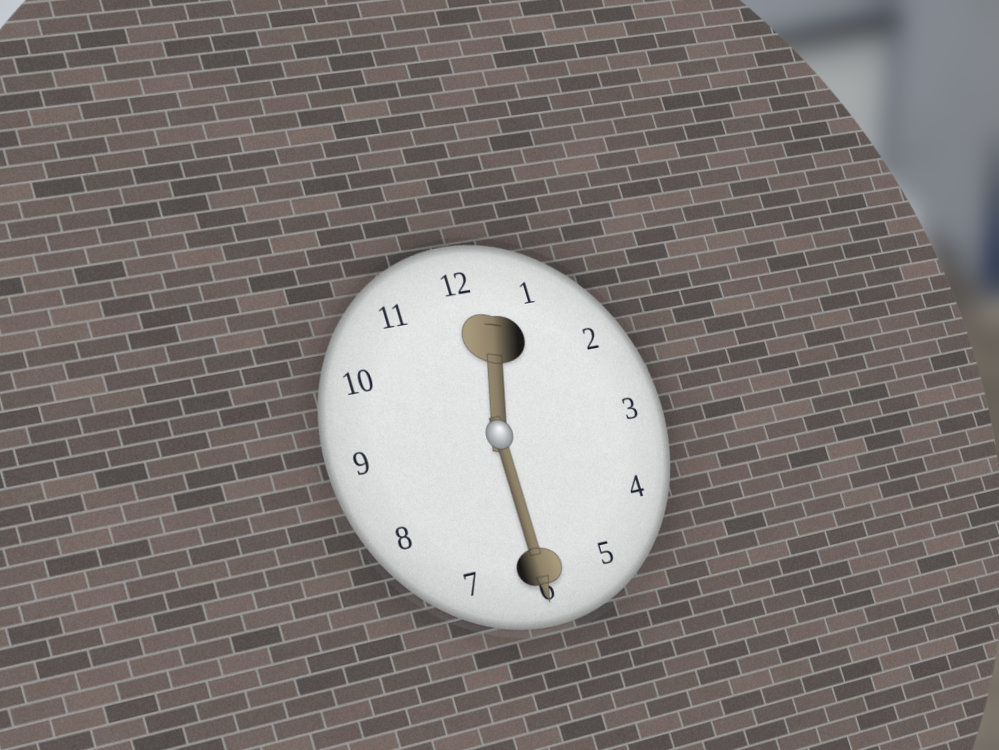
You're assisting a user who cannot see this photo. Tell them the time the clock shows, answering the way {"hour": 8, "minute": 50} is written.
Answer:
{"hour": 12, "minute": 30}
